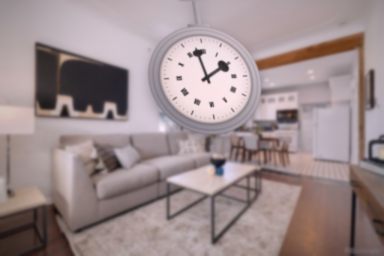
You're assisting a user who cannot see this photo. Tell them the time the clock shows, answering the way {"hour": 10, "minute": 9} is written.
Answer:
{"hour": 1, "minute": 58}
